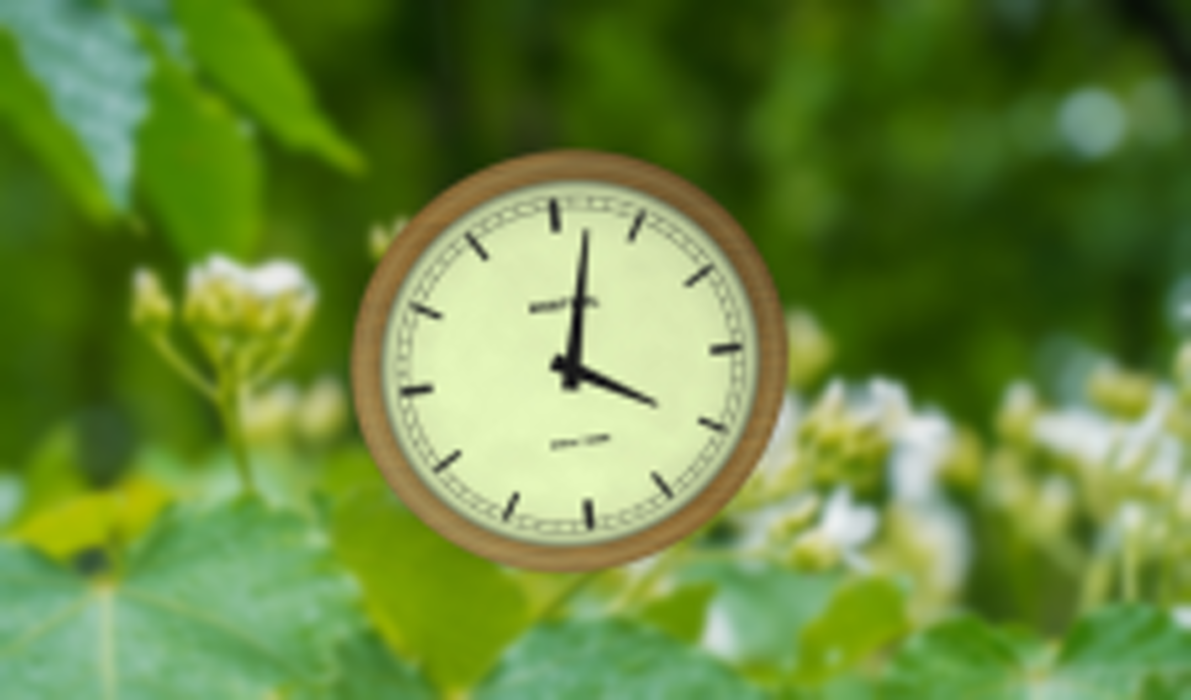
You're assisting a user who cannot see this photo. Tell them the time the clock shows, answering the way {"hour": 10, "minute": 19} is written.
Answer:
{"hour": 4, "minute": 2}
